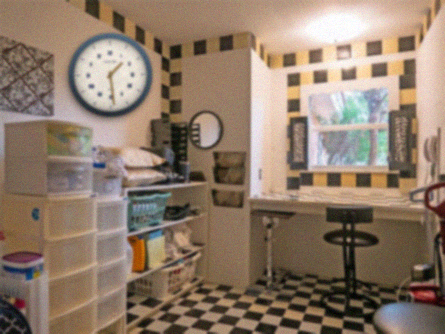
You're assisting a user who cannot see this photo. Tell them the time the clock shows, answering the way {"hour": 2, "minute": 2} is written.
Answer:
{"hour": 1, "minute": 29}
